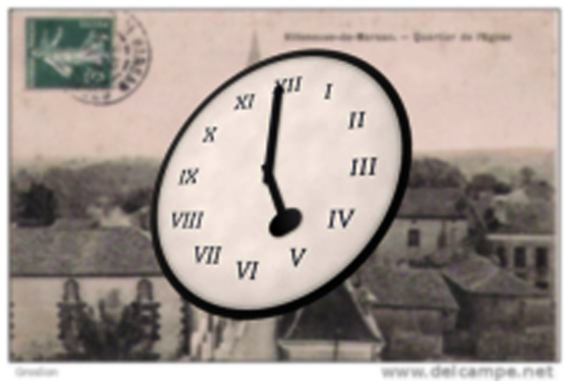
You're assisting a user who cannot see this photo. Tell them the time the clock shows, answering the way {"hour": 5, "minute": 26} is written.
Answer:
{"hour": 4, "minute": 59}
